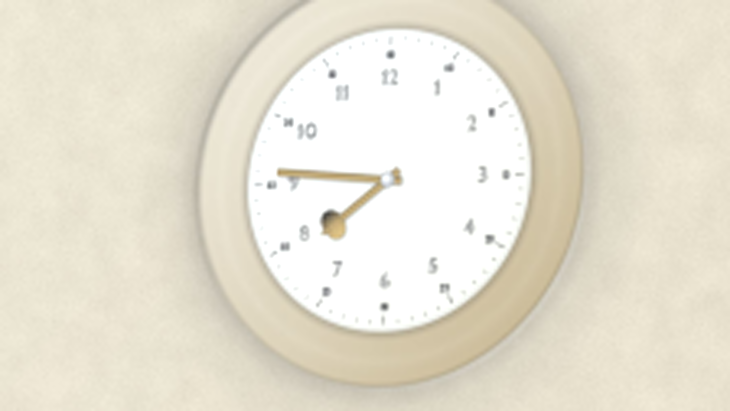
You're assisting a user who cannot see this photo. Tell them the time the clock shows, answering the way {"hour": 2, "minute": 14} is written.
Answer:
{"hour": 7, "minute": 46}
